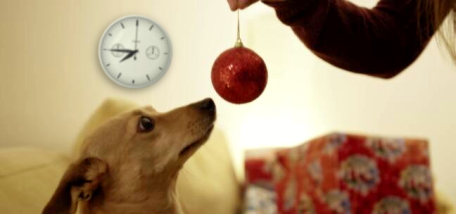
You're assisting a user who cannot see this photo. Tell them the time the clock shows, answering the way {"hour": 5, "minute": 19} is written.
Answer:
{"hour": 7, "minute": 45}
